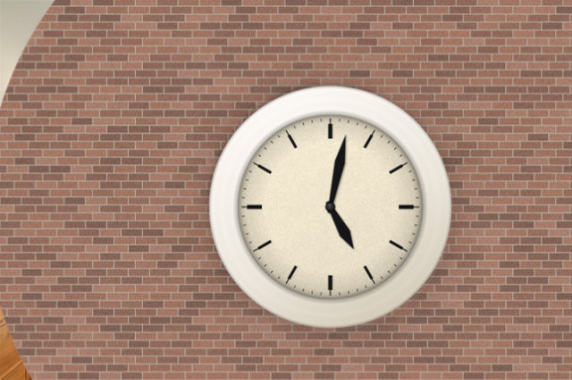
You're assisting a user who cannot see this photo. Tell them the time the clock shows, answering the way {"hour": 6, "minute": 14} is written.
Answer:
{"hour": 5, "minute": 2}
